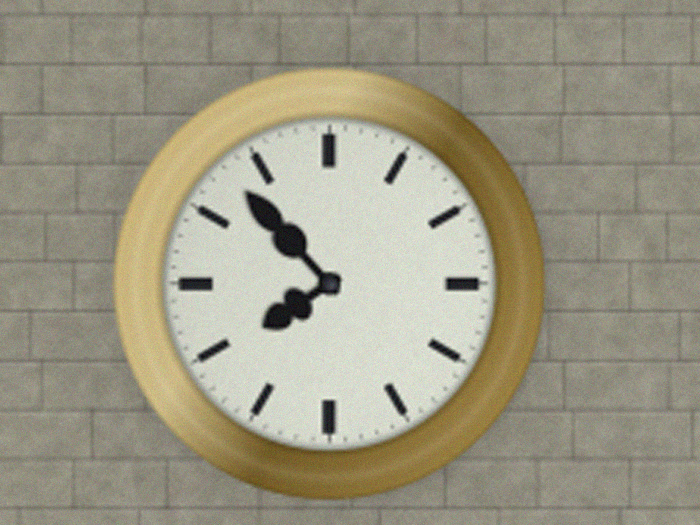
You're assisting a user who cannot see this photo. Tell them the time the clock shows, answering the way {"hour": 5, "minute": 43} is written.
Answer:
{"hour": 7, "minute": 53}
